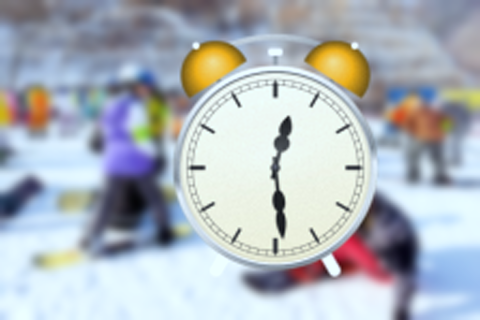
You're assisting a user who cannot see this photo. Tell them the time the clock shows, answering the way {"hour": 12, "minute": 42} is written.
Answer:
{"hour": 12, "minute": 29}
